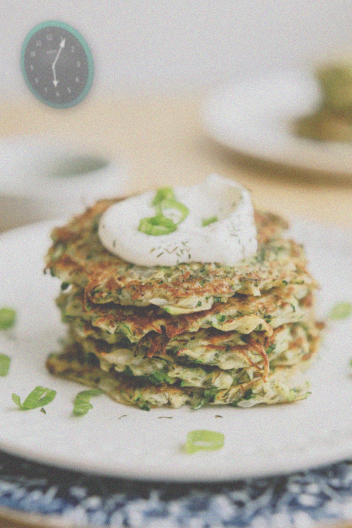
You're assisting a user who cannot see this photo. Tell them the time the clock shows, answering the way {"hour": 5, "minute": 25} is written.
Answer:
{"hour": 6, "minute": 6}
